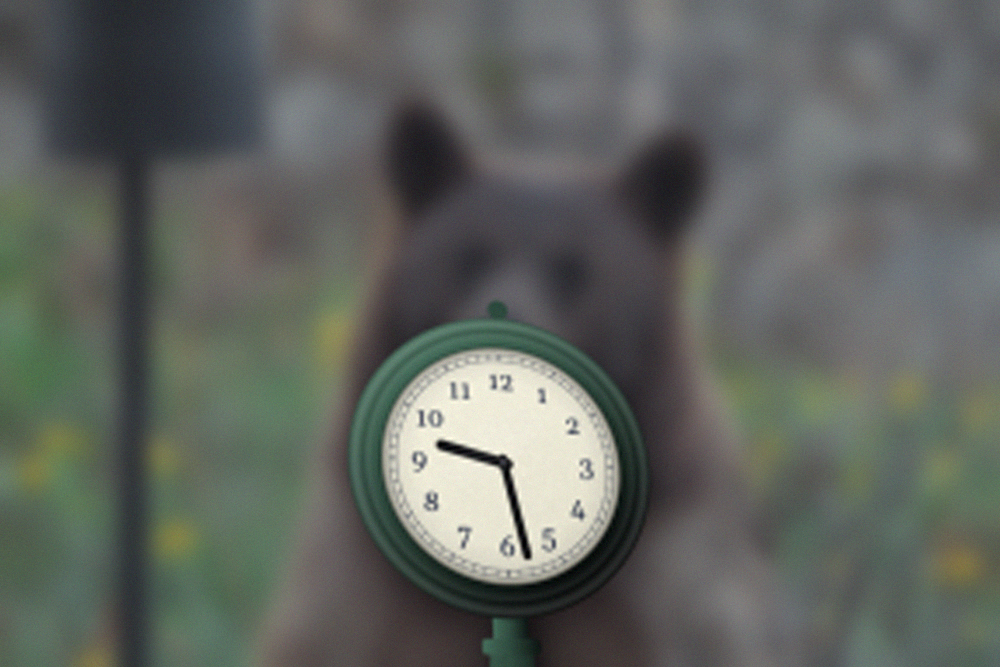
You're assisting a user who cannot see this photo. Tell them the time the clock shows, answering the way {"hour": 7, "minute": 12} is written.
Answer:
{"hour": 9, "minute": 28}
